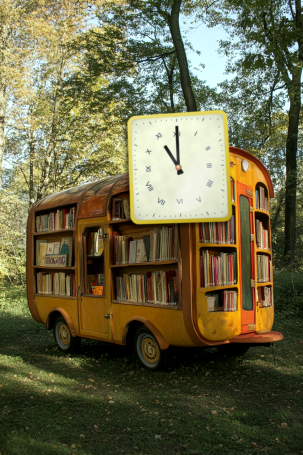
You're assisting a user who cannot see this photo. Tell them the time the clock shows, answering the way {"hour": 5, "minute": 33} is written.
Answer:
{"hour": 11, "minute": 0}
